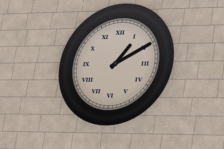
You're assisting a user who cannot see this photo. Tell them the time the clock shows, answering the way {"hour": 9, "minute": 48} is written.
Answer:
{"hour": 1, "minute": 10}
